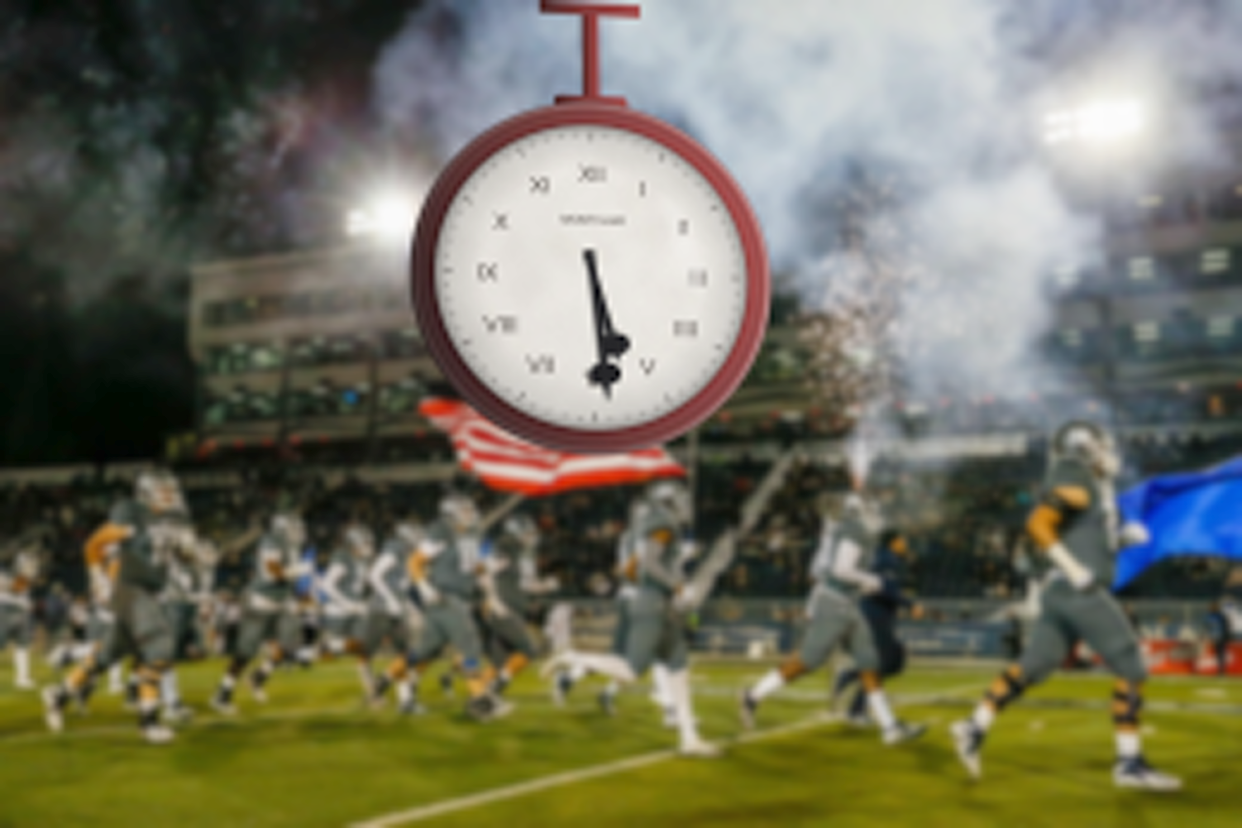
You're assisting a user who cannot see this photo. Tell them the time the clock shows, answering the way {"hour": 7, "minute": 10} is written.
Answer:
{"hour": 5, "minute": 29}
